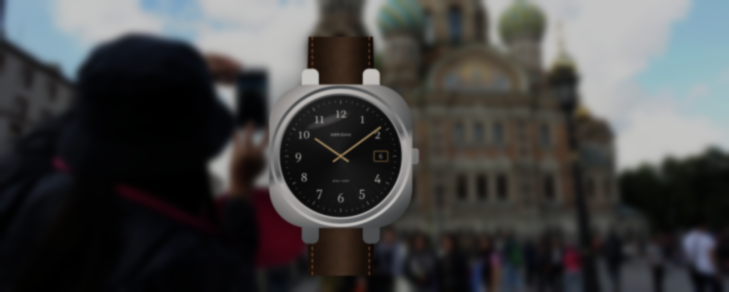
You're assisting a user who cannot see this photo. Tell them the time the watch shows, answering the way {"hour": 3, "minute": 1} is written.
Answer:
{"hour": 10, "minute": 9}
